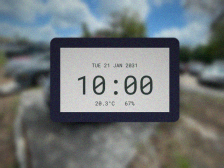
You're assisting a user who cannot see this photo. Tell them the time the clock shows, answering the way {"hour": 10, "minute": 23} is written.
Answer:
{"hour": 10, "minute": 0}
